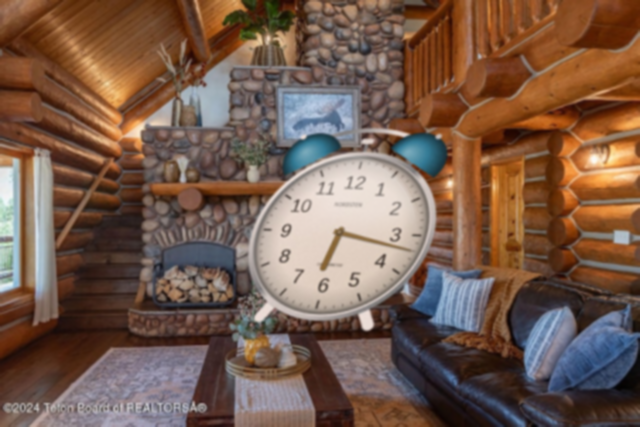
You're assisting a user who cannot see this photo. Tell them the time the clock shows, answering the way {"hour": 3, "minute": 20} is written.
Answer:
{"hour": 6, "minute": 17}
